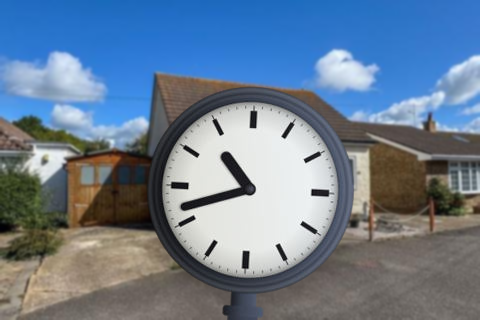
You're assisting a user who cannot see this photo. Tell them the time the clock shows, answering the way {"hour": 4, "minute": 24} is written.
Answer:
{"hour": 10, "minute": 42}
